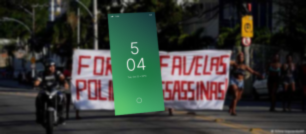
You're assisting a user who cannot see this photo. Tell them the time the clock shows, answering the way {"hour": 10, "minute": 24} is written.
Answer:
{"hour": 5, "minute": 4}
